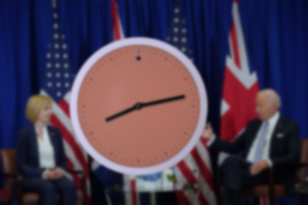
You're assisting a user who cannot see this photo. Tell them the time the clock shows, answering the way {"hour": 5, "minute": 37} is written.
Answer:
{"hour": 8, "minute": 13}
